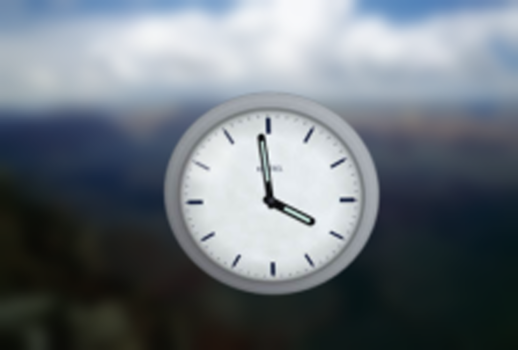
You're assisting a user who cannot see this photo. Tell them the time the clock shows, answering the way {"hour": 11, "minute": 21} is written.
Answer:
{"hour": 3, "minute": 59}
